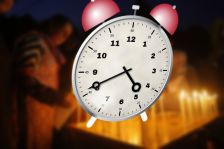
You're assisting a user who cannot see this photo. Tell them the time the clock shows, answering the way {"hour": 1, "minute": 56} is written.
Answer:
{"hour": 4, "minute": 41}
